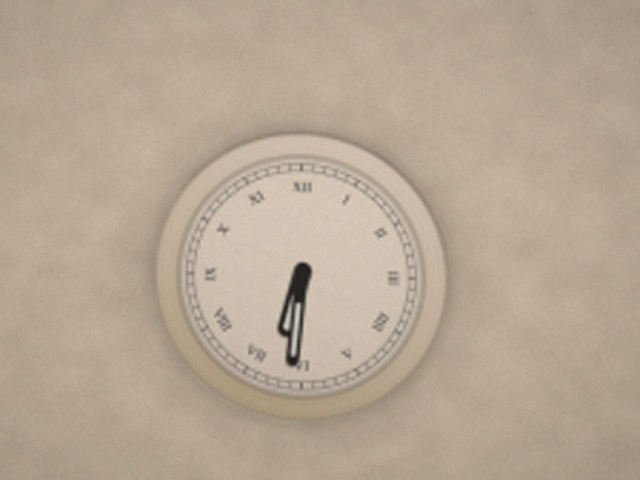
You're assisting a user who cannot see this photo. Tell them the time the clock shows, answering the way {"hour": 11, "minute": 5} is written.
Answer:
{"hour": 6, "minute": 31}
